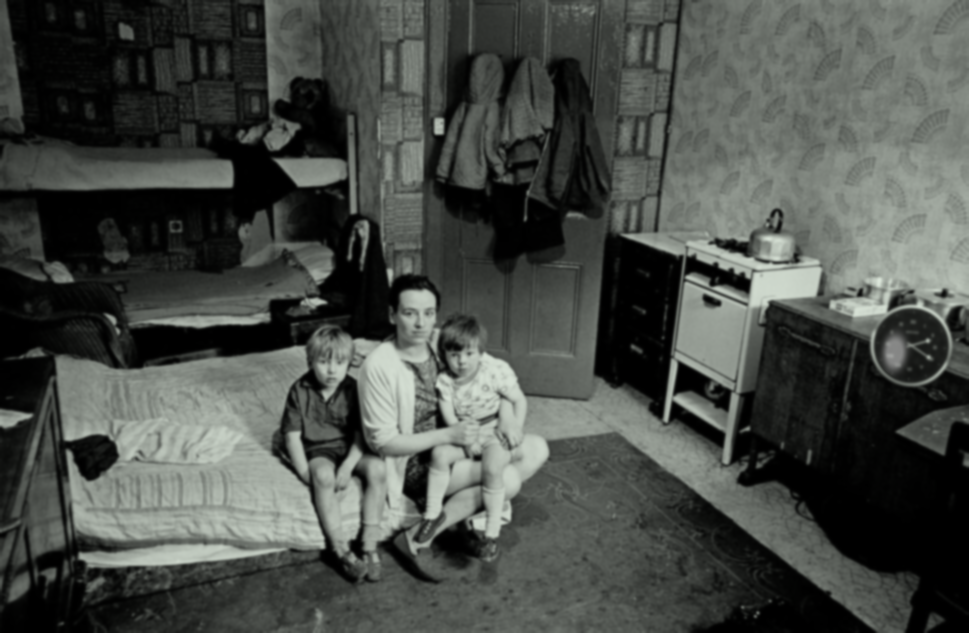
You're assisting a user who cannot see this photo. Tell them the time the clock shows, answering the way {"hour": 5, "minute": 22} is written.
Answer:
{"hour": 2, "minute": 20}
